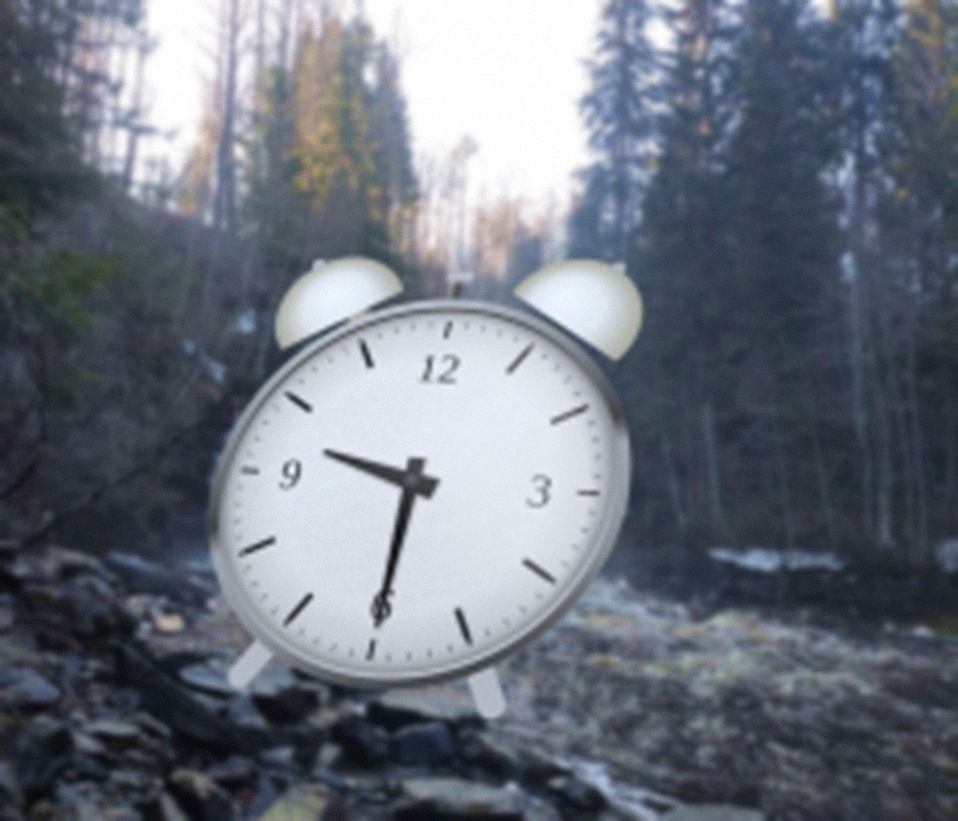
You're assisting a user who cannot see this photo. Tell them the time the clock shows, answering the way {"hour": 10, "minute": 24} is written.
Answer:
{"hour": 9, "minute": 30}
